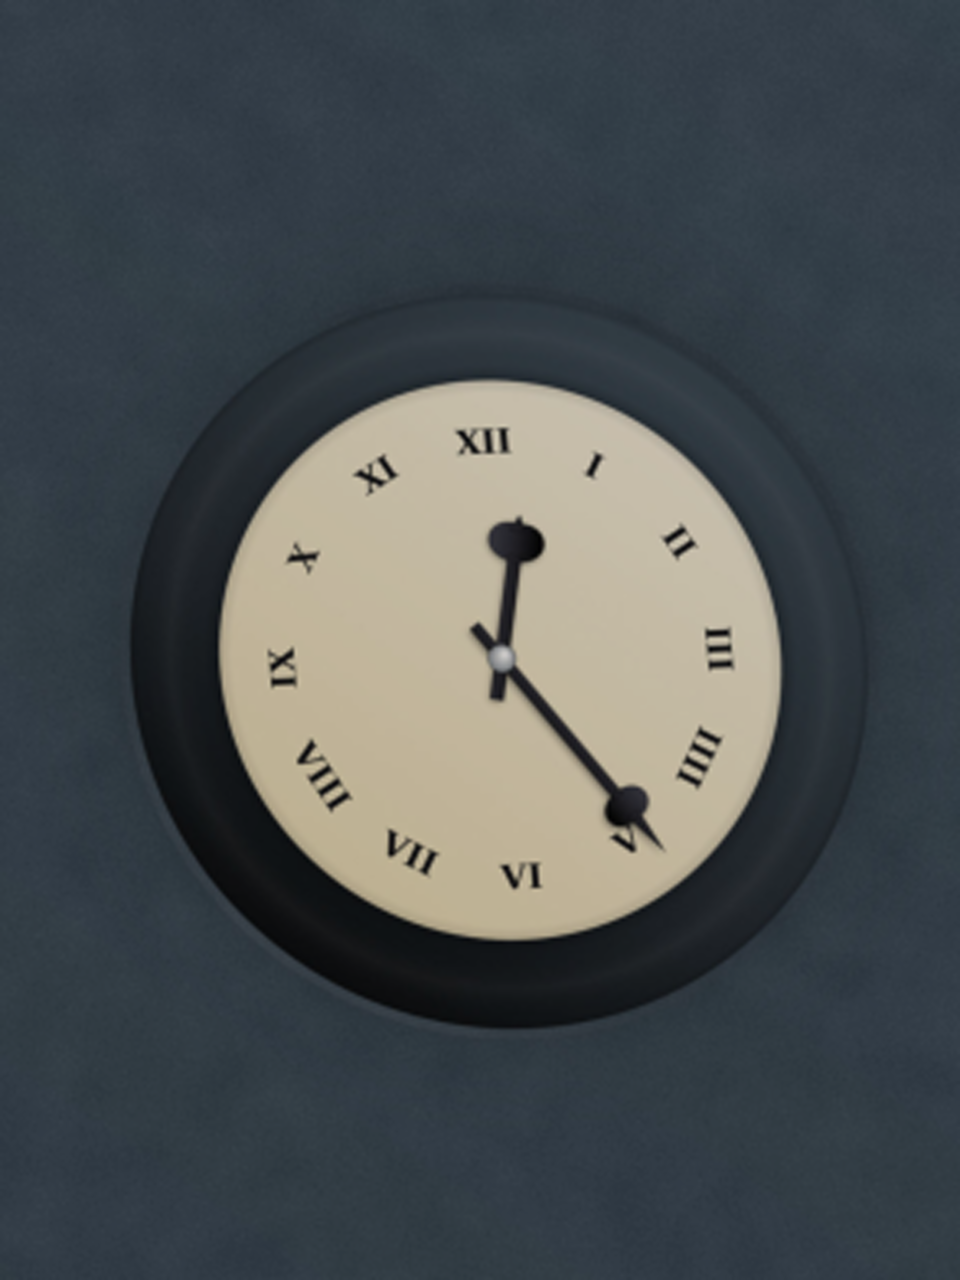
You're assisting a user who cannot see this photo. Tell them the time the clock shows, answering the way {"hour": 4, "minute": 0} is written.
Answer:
{"hour": 12, "minute": 24}
